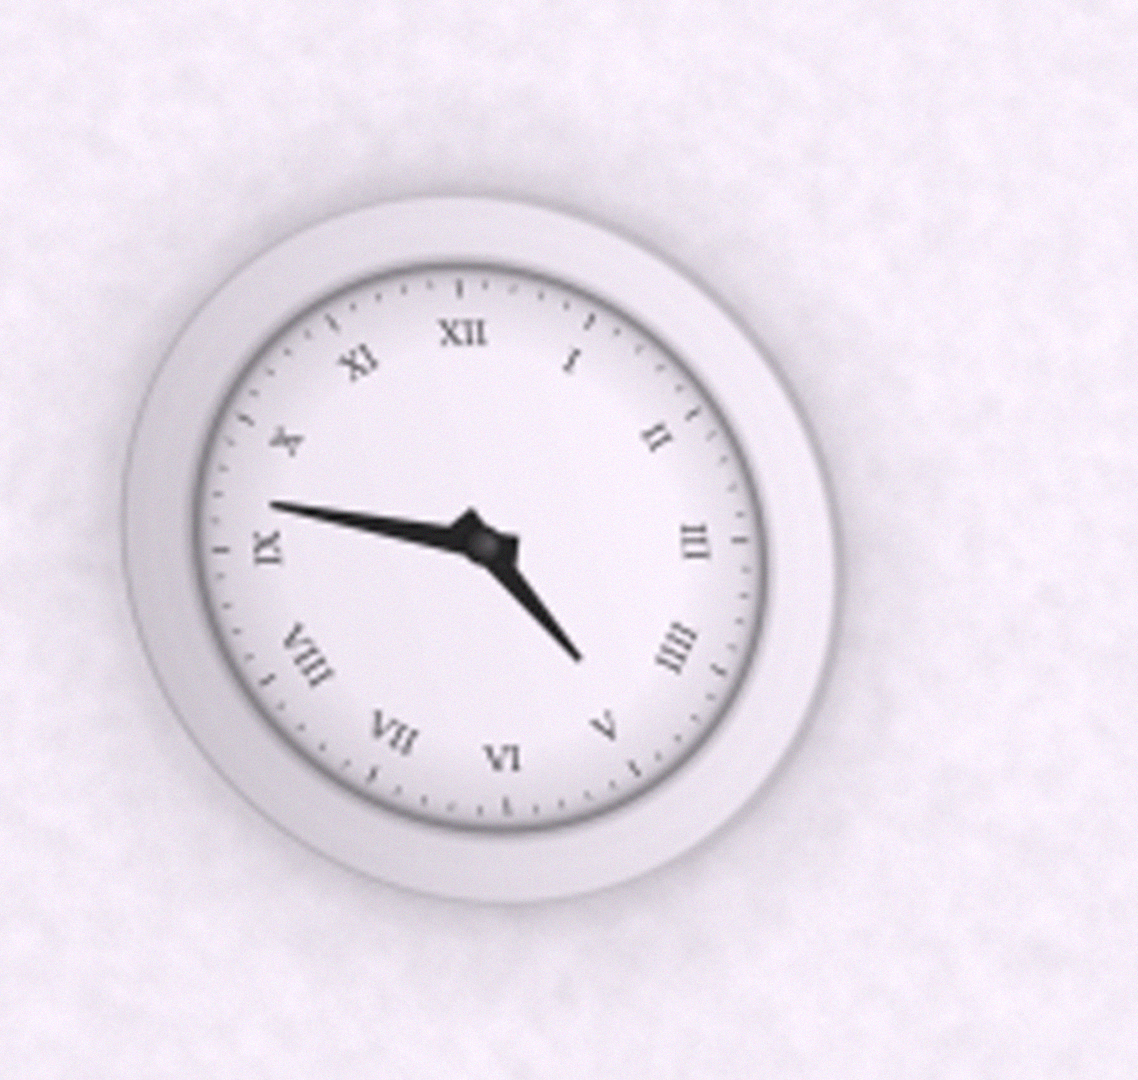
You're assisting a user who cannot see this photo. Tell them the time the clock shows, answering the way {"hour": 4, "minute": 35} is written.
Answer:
{"hour": 4, "minute": 47}
